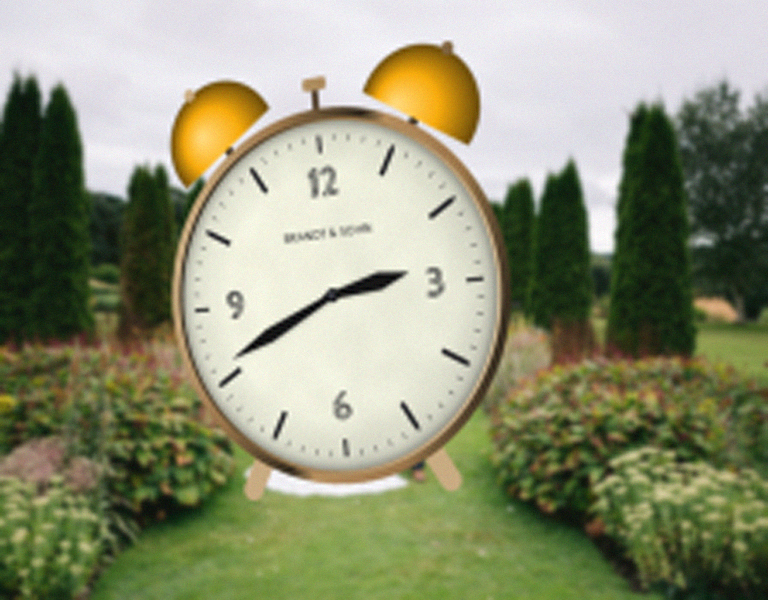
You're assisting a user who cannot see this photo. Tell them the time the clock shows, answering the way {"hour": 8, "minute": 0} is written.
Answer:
{"hour": 2, "minute": 41}
